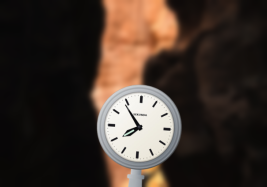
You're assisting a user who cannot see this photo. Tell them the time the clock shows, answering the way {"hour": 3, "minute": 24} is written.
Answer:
{"hour": 7, "minute": 54}
